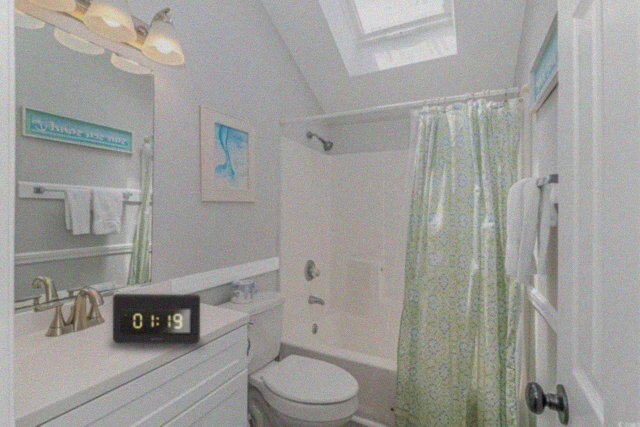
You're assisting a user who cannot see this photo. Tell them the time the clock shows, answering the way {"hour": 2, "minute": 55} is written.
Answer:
{"hour": 1, "minute": 19}
